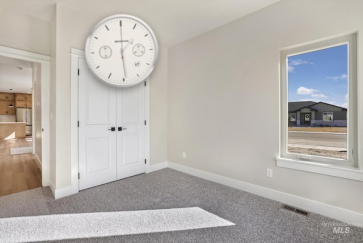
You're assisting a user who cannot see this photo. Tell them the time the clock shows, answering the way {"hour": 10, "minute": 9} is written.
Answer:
{"hour": 1, "minute": 29}
